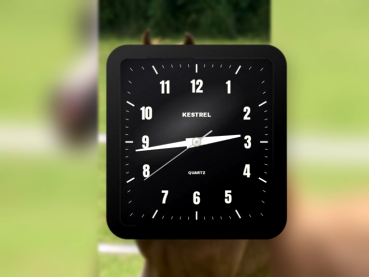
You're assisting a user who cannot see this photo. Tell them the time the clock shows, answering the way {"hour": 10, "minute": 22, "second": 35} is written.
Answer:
{"hour": 2, "minute": 43, "second": 39}
